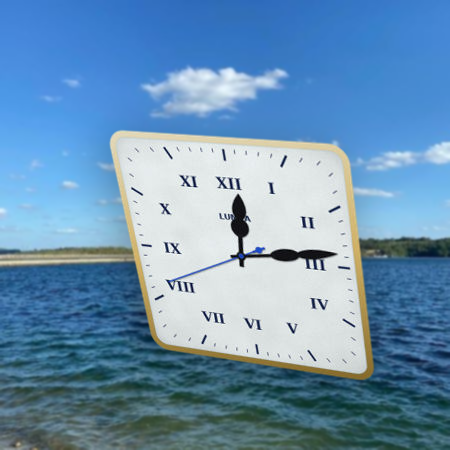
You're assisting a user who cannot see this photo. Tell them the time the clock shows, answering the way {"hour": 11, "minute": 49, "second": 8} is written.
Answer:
{"hour": 12, "minute": 13, "second": 41}
